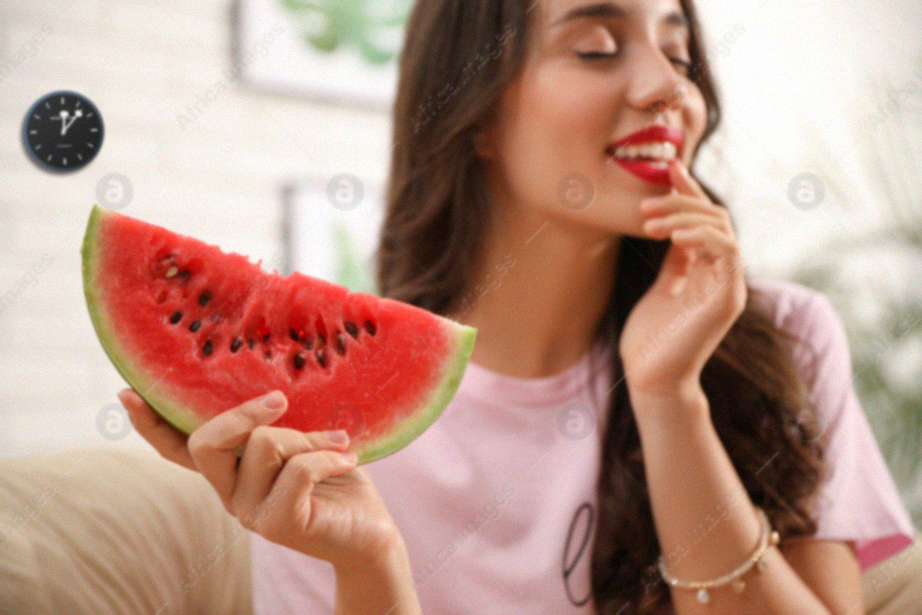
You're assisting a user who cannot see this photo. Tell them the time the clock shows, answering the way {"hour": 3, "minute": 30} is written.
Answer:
{"hour": 12, "minute": 7}
